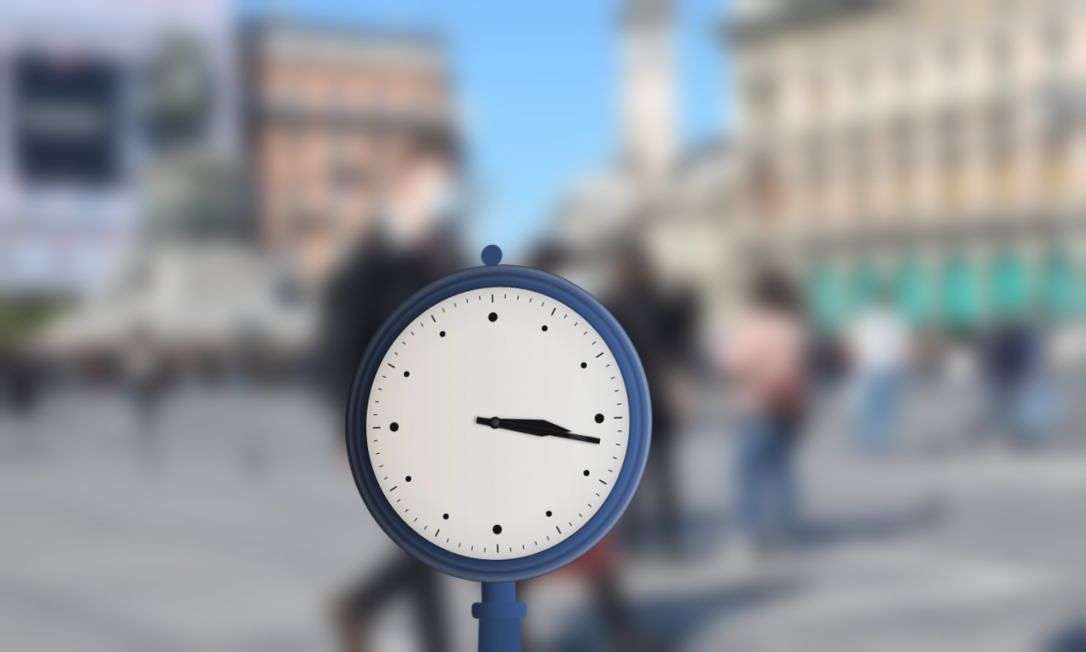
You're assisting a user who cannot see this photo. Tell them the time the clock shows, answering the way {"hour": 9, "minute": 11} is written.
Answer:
{"hour": 3, "minute": 17}
